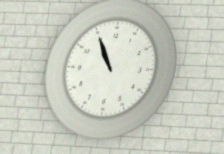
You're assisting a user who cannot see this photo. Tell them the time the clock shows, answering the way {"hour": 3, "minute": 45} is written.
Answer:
{"hour": 10, "minute": 55}
